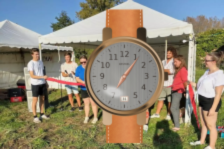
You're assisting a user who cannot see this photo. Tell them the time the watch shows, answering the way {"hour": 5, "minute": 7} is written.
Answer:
{"hour": 7, "minute": 6}
